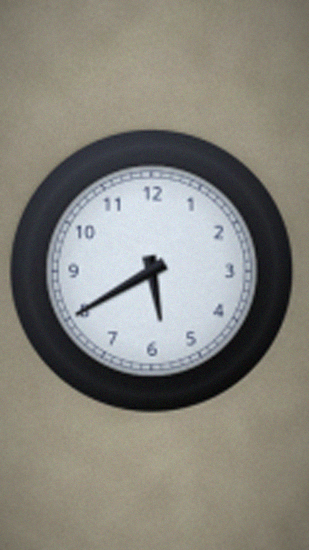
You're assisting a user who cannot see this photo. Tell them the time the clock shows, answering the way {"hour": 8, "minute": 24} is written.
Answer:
{"hour": 5, "minute": 40}
